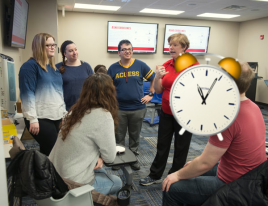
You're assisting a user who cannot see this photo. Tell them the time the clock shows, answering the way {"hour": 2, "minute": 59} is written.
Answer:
{"hour": 11, "minute": 4}
